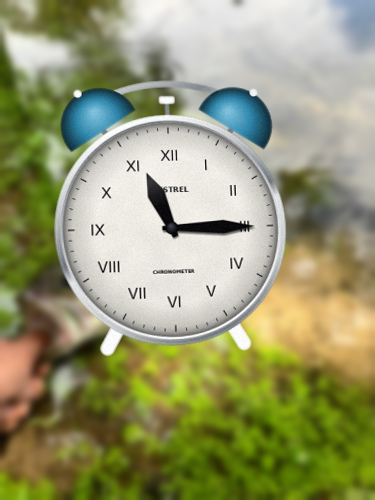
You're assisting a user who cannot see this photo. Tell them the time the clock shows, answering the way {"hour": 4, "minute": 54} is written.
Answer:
{"hour": 11, "minute": 15}
